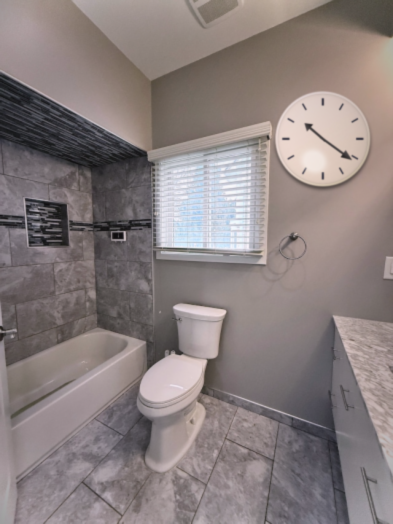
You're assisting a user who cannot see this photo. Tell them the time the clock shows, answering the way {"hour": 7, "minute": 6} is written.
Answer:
{"hour": 10, "minute": 21}
